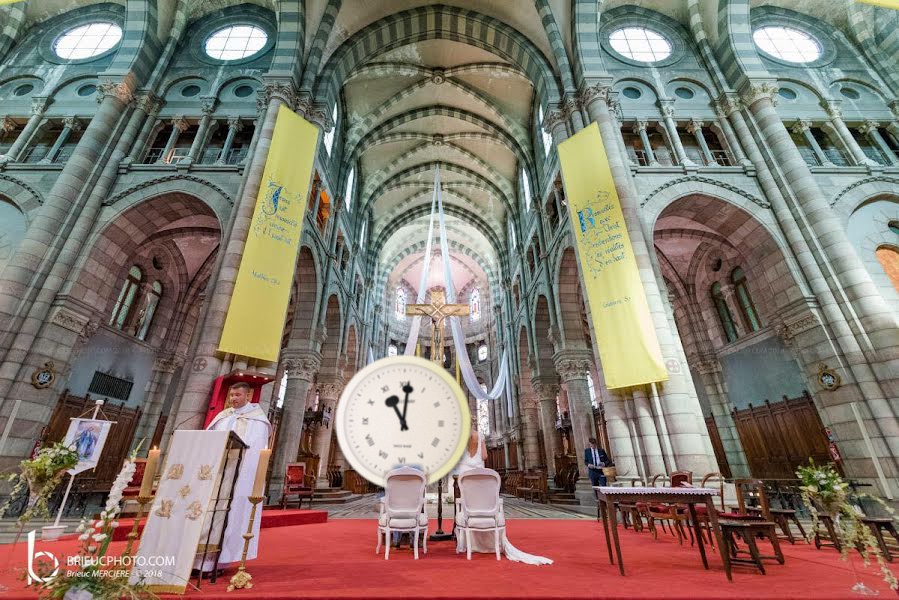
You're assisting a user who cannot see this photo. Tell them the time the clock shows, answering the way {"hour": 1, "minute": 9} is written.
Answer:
{"hour": 11, "minute": 1}
